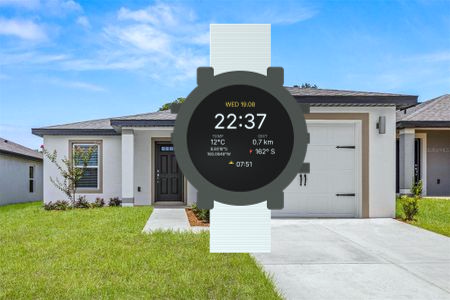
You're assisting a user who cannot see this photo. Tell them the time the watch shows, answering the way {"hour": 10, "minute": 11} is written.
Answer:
{"hour": 22, "minute": 37}
